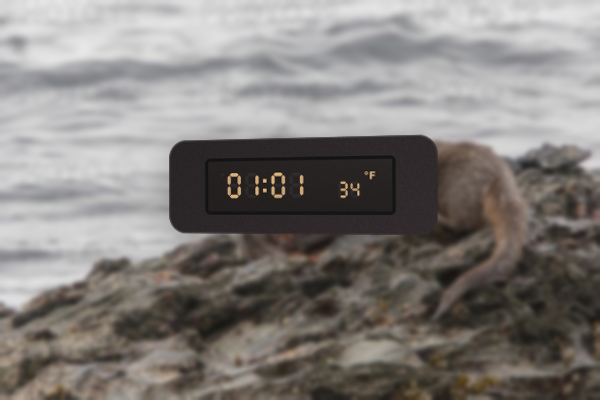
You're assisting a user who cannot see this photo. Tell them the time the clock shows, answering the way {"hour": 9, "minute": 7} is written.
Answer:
{"hour": 1, "minute": 1}
